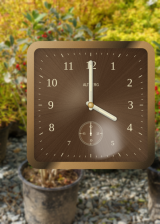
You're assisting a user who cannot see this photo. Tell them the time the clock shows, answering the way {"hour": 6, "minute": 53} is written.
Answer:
{"hour": 4, "minute": 0}
